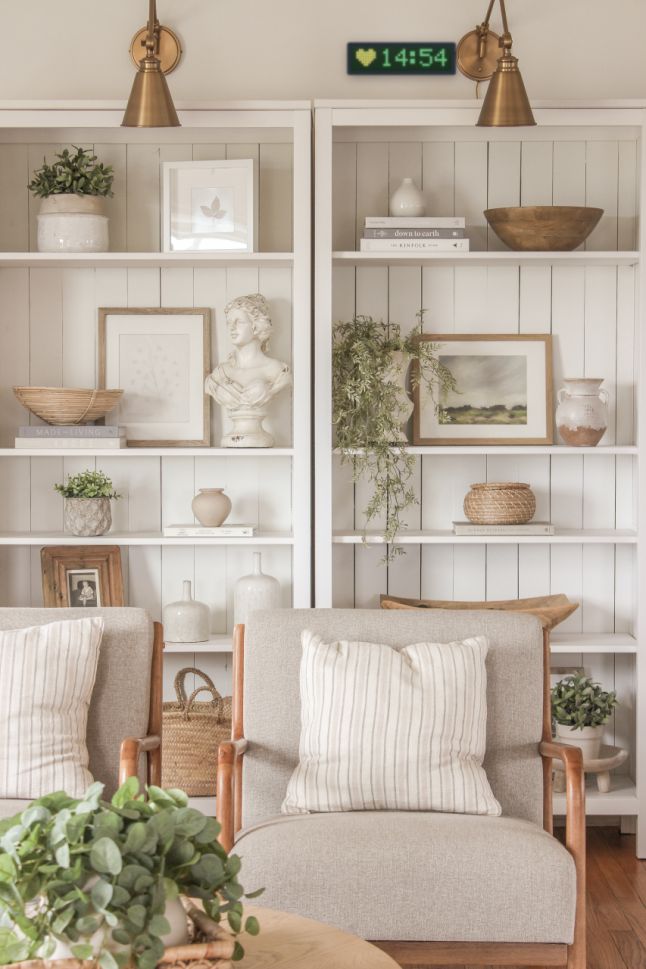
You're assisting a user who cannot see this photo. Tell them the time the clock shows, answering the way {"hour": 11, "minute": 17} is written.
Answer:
{"hour": 14, "minute": 54}
